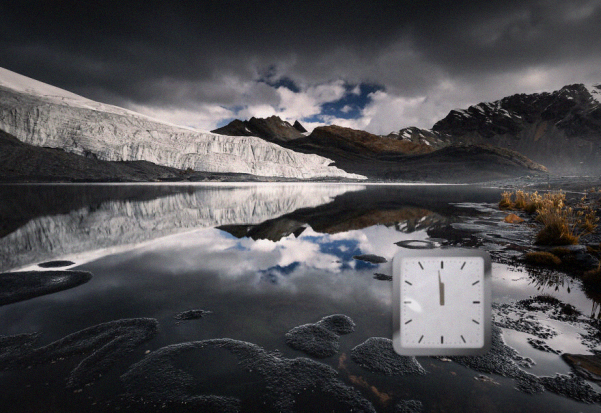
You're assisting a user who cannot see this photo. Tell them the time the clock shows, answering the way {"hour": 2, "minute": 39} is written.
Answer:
{"hour": 11, "minute": 59}
